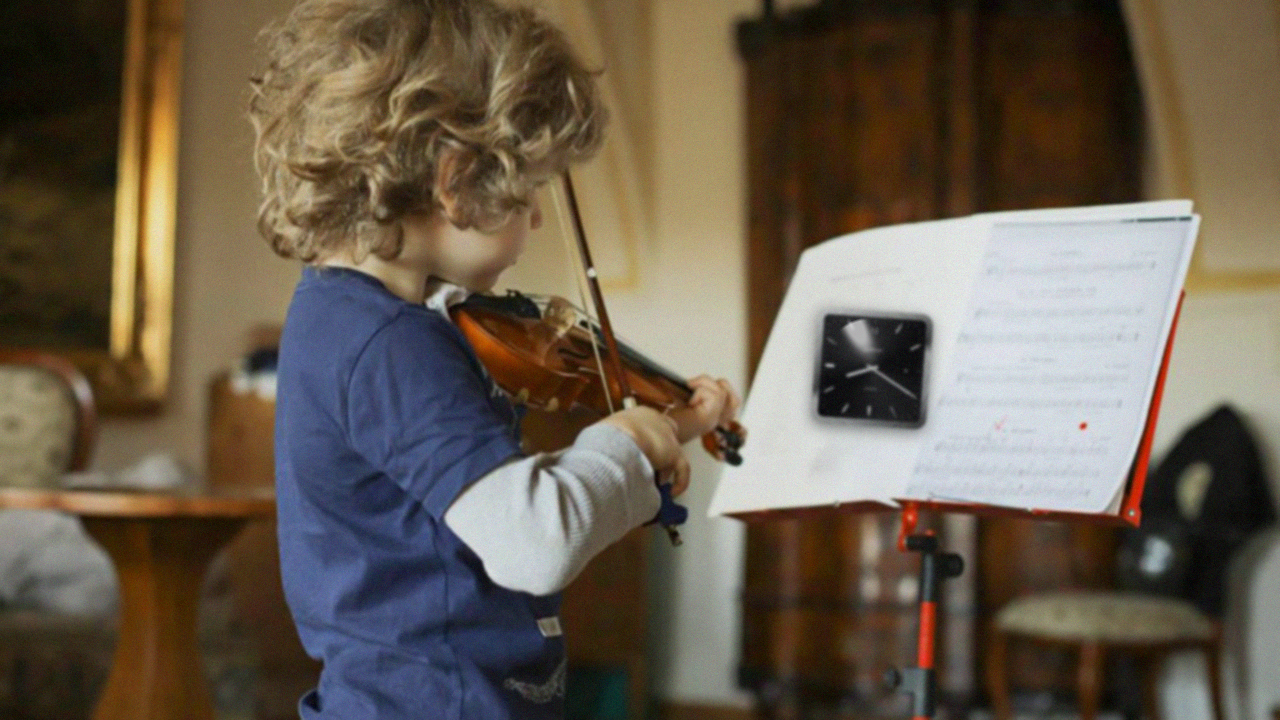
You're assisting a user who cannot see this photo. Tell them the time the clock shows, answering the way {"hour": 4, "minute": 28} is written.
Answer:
{"hour": 8, "minute": 20}
